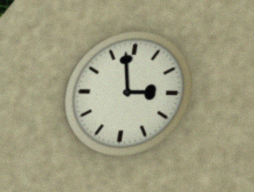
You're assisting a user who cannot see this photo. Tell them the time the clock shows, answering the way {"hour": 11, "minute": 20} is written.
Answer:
{"hour": 2, "minute": 58}
